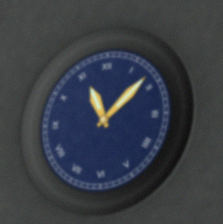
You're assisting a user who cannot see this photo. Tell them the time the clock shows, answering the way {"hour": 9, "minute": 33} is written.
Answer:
{"hour": 11, "minute": 8}
